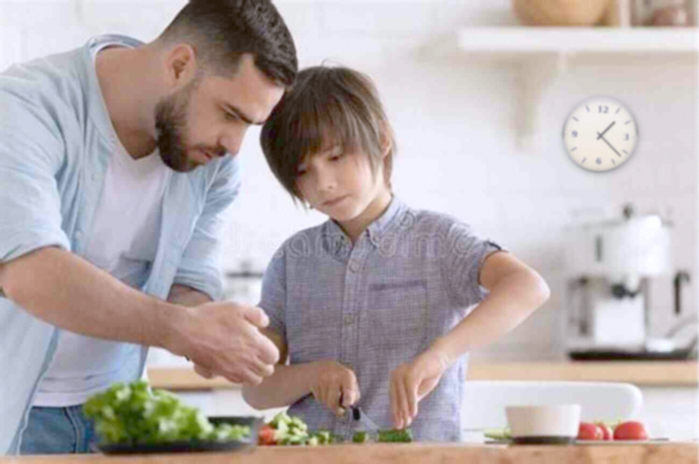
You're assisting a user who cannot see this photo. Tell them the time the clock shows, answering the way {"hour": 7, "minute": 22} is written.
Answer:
{"hour": 1, "minute": 22}
